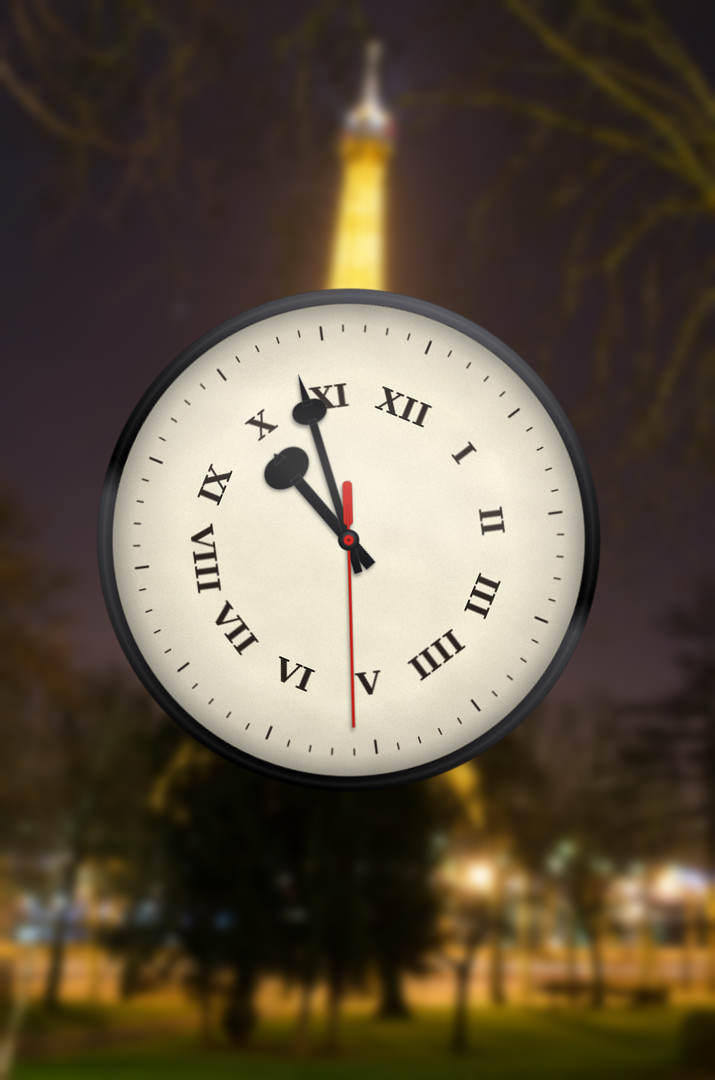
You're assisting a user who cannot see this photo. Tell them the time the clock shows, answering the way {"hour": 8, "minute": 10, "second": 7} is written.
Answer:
{"hour": 9, "minute": 53, "second": 26}
